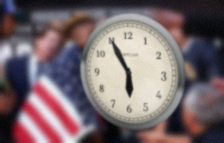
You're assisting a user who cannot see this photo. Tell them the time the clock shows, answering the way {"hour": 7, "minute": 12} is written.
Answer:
{"hour": 5, "minute": 55}
